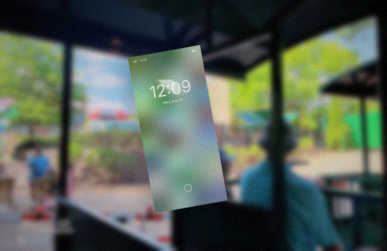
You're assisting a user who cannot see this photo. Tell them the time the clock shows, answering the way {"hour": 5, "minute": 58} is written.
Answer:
{"hour": 12, "minute": 9}
